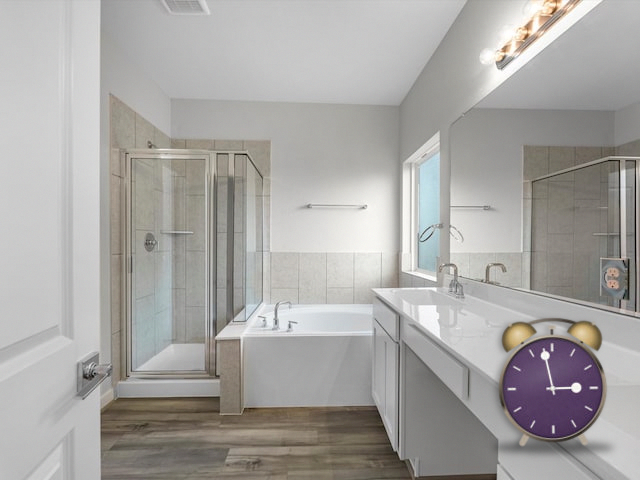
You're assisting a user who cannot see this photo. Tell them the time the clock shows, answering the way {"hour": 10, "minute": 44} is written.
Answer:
{"hour": 2, "minute": 58}
